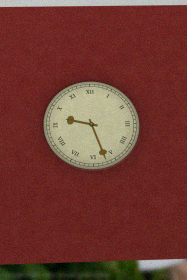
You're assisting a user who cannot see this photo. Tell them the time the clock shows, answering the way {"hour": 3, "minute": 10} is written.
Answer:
{"hour": 9, "minute": 27}
